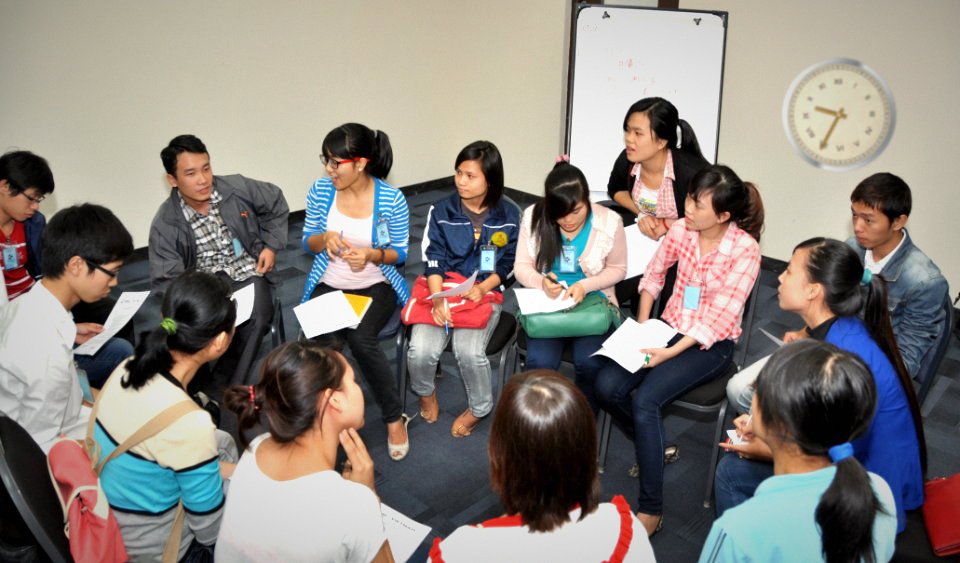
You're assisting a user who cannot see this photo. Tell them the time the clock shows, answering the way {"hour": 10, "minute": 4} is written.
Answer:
{"hour": 9, "minute": 35}
